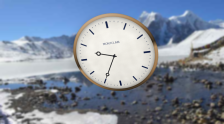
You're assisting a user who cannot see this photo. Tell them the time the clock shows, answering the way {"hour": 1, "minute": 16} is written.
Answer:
{"hour": 9, "minute": 35}
